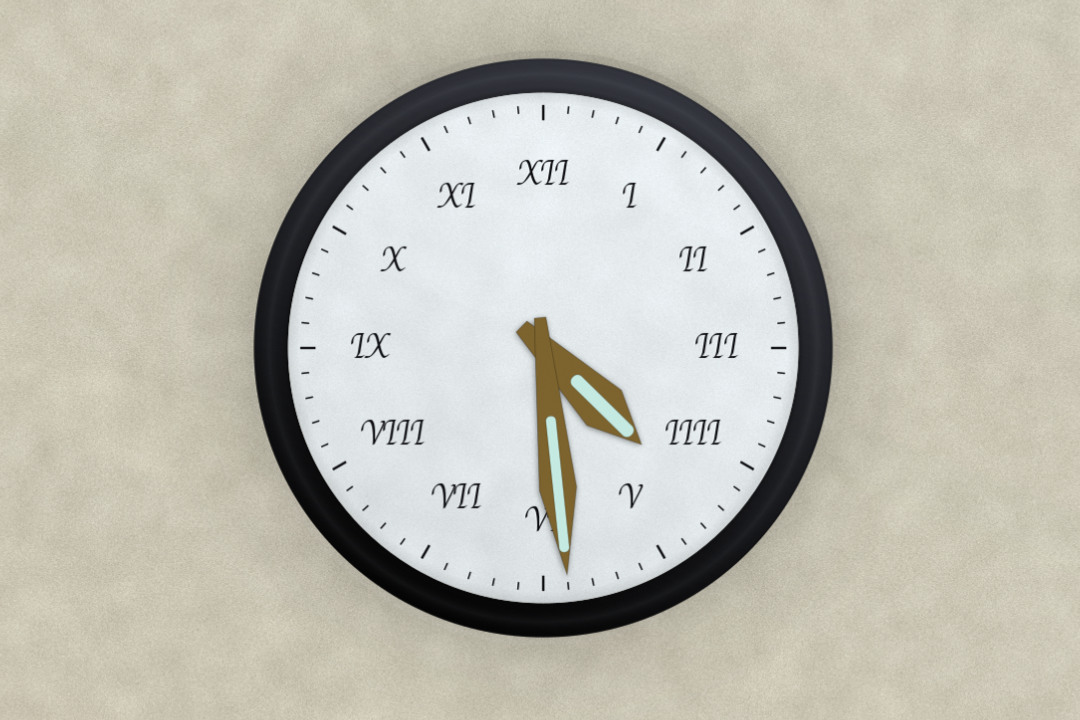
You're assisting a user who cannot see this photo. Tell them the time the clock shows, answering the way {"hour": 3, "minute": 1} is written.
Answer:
{"hour": 4, "minute": 29}
